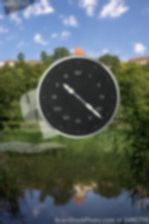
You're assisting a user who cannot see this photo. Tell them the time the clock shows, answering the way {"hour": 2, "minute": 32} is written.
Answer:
{"hour": 10, "minute": 22}
